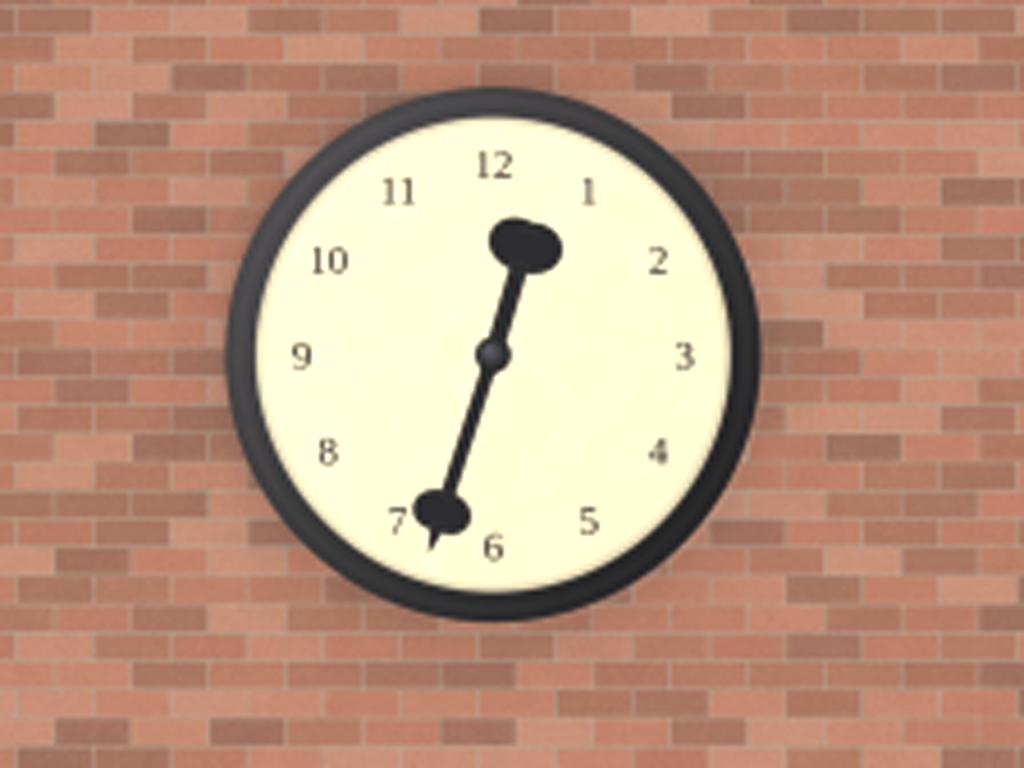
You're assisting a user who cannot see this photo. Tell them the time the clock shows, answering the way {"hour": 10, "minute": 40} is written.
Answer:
{"hour": 12, "minute": 33}
